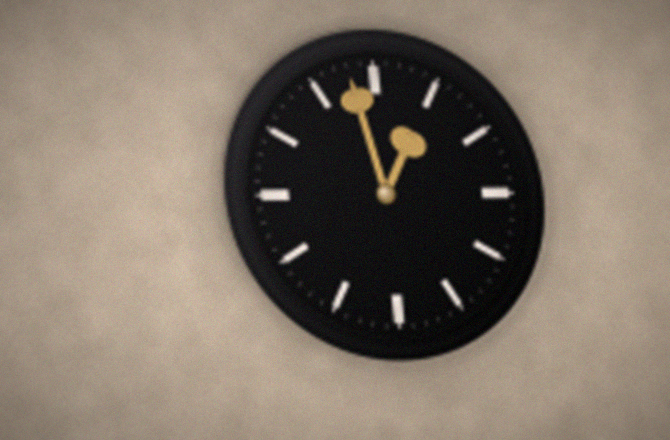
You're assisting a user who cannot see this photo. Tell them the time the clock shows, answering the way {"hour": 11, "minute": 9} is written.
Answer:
{"hour": 12, "minute": 58}
